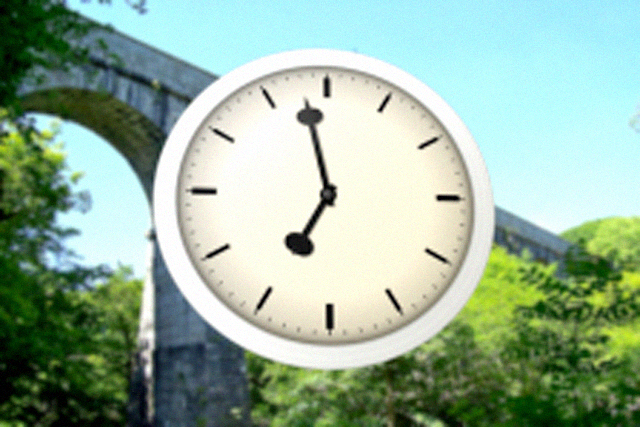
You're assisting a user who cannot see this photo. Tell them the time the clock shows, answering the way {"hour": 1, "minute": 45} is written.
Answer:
{"hour": 6, "minute": 58}
